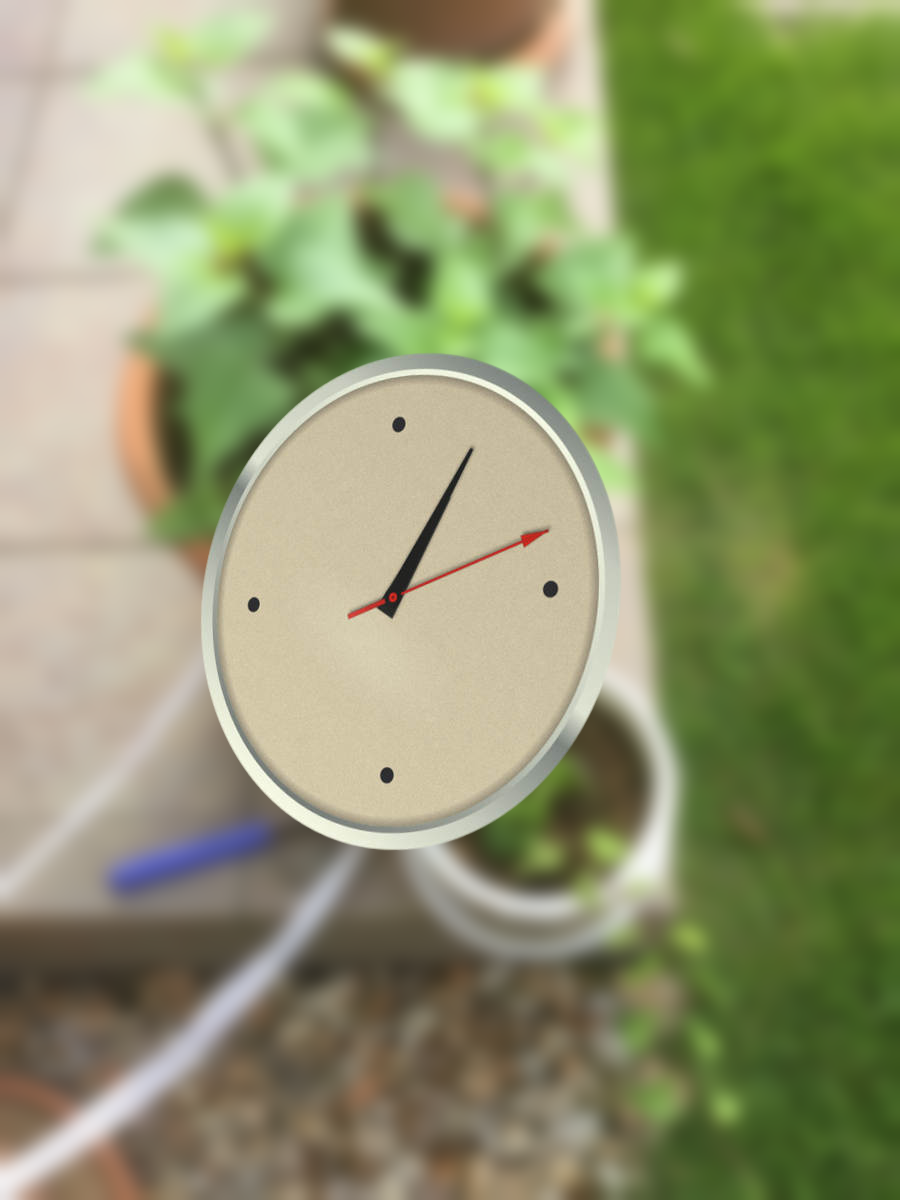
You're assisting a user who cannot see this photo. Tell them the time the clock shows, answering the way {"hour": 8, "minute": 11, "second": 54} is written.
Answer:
{"hour": 1, "minute": 5, "second": 12}
